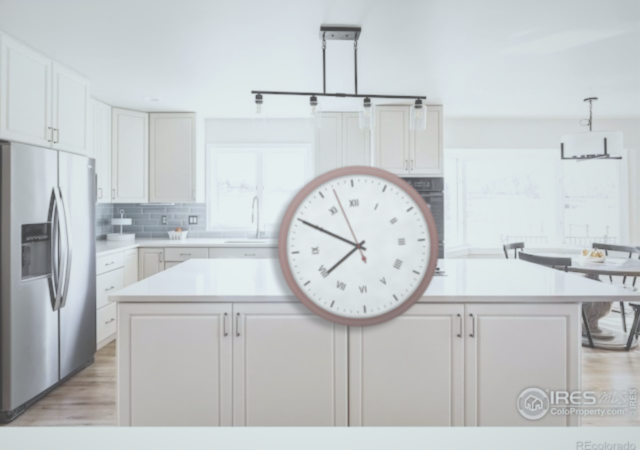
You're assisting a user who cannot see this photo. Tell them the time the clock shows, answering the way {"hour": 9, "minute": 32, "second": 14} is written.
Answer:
{"hour": 7, "minute": 49, "second": 57}
